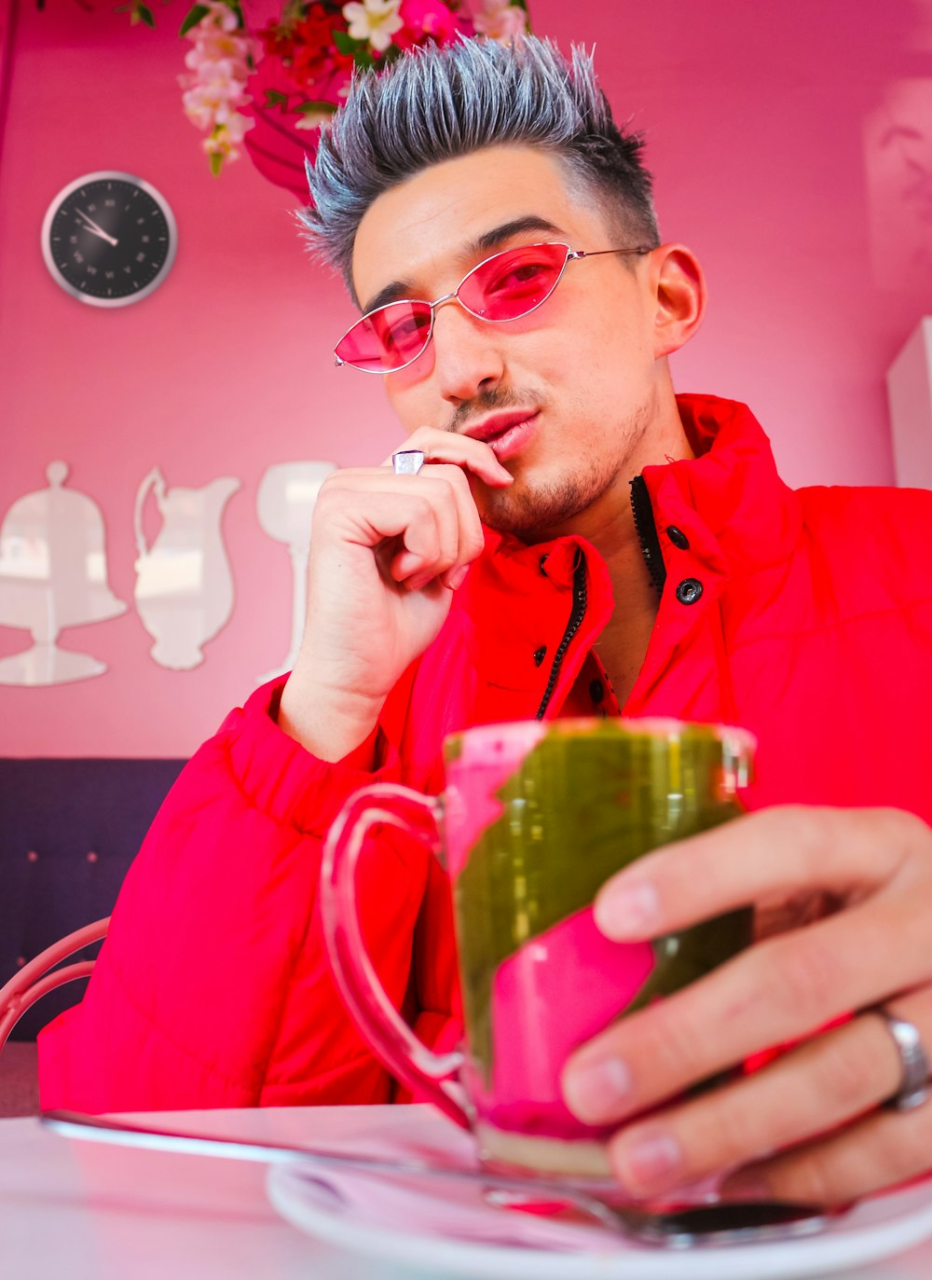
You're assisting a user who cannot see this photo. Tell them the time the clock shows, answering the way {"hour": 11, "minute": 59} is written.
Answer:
{"hour": 9, "minute": 52}
